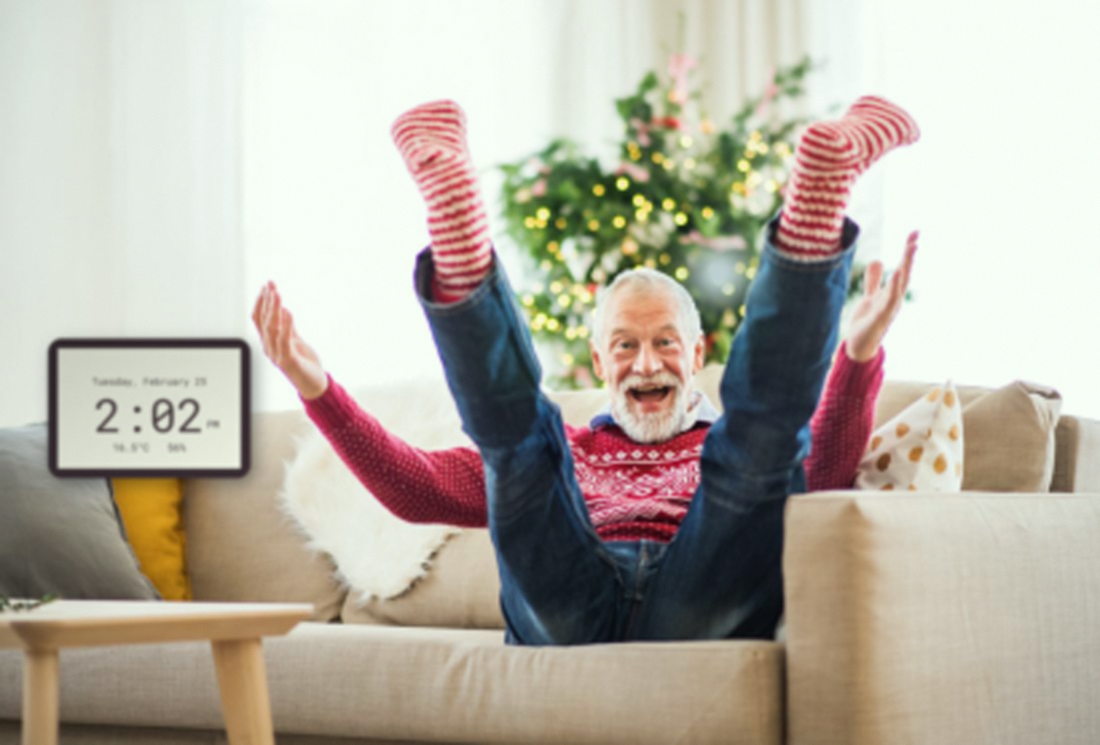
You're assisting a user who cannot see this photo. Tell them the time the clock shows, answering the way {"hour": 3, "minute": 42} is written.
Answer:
{"hour": 2, "minute": 2}
